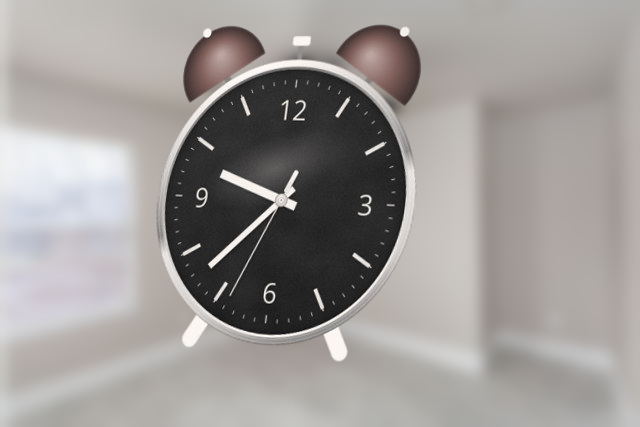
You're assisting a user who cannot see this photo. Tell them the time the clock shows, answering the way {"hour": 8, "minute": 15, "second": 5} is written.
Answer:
{"hour": 9, "minute": 37, "second": 34}
